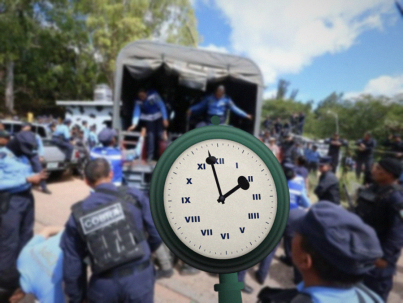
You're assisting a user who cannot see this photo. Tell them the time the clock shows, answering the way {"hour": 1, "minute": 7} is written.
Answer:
{"hour": 1, "minute": 58}
